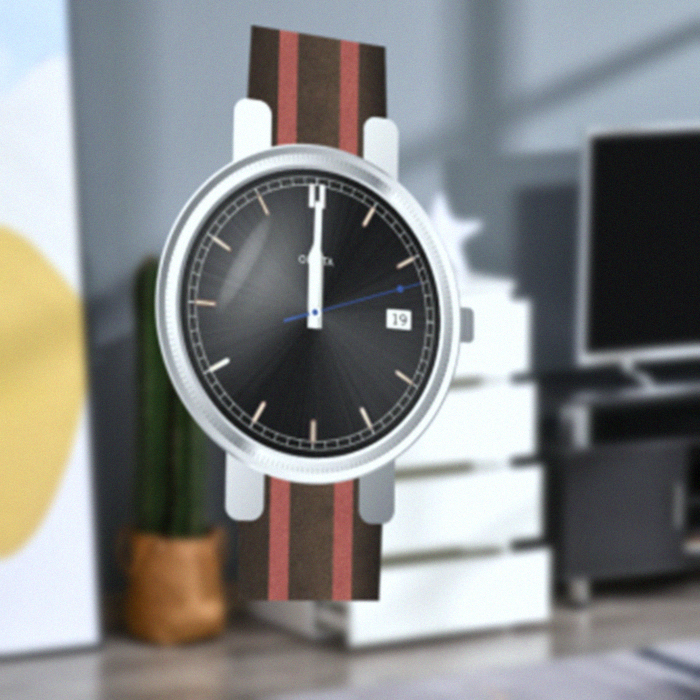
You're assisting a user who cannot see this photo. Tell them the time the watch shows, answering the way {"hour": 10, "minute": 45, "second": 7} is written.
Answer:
{"hour": 12, "minute": 0, "second": 12}
